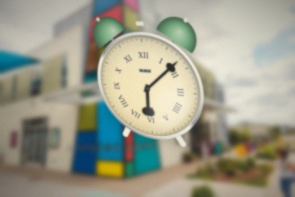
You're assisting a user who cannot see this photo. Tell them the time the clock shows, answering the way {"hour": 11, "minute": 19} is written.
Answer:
{"hour": 6, "minute": 8}
